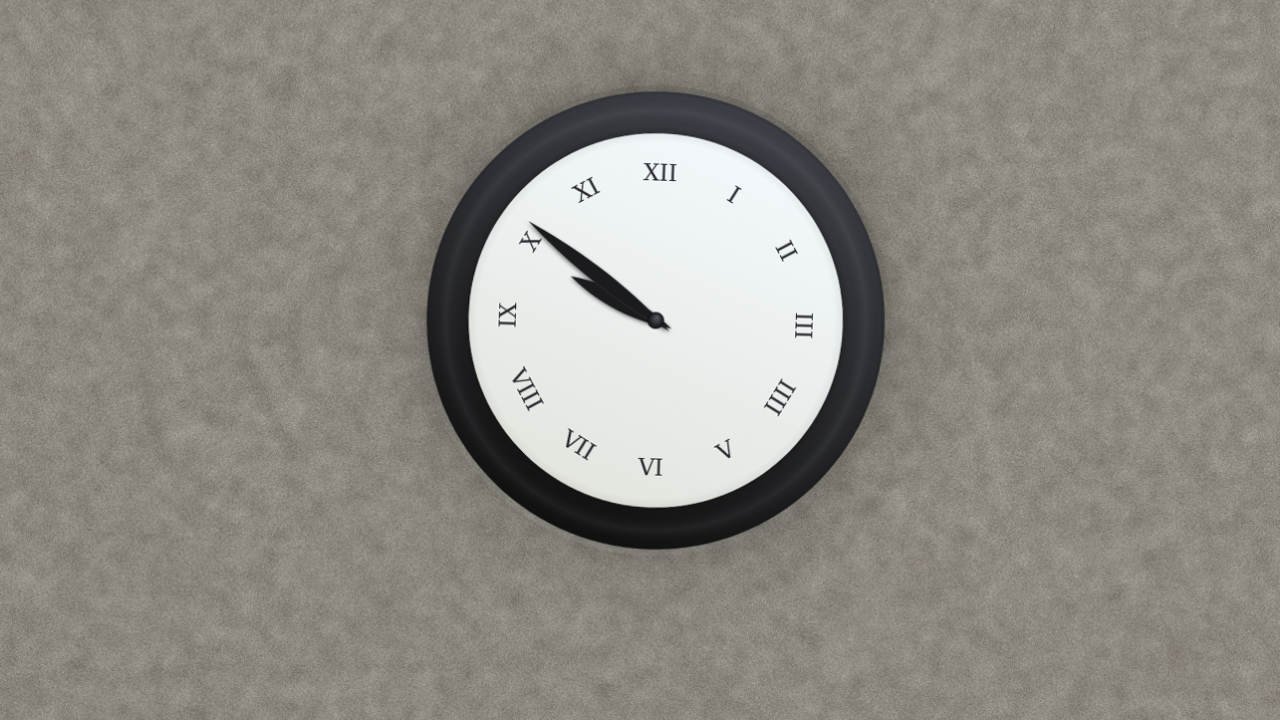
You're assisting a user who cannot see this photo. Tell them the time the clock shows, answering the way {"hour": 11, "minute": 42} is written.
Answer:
{"hour": 9, "minute": 51}
